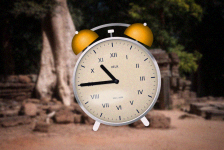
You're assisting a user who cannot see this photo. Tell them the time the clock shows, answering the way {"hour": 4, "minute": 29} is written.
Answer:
{"hour": 10, "minute": 45}
